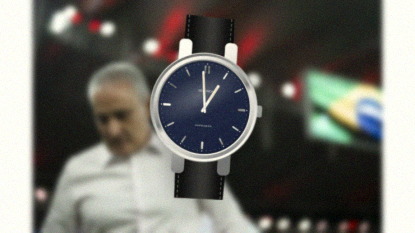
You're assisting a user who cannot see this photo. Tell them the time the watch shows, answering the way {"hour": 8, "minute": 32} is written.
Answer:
{"hour": 12, "minute": 59}
